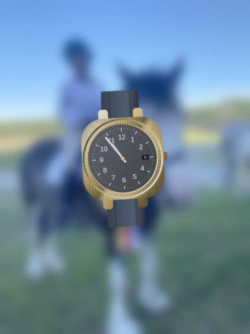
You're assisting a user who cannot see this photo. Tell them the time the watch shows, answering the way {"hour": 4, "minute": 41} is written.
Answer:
{"hour": 10, "minute": 54}
